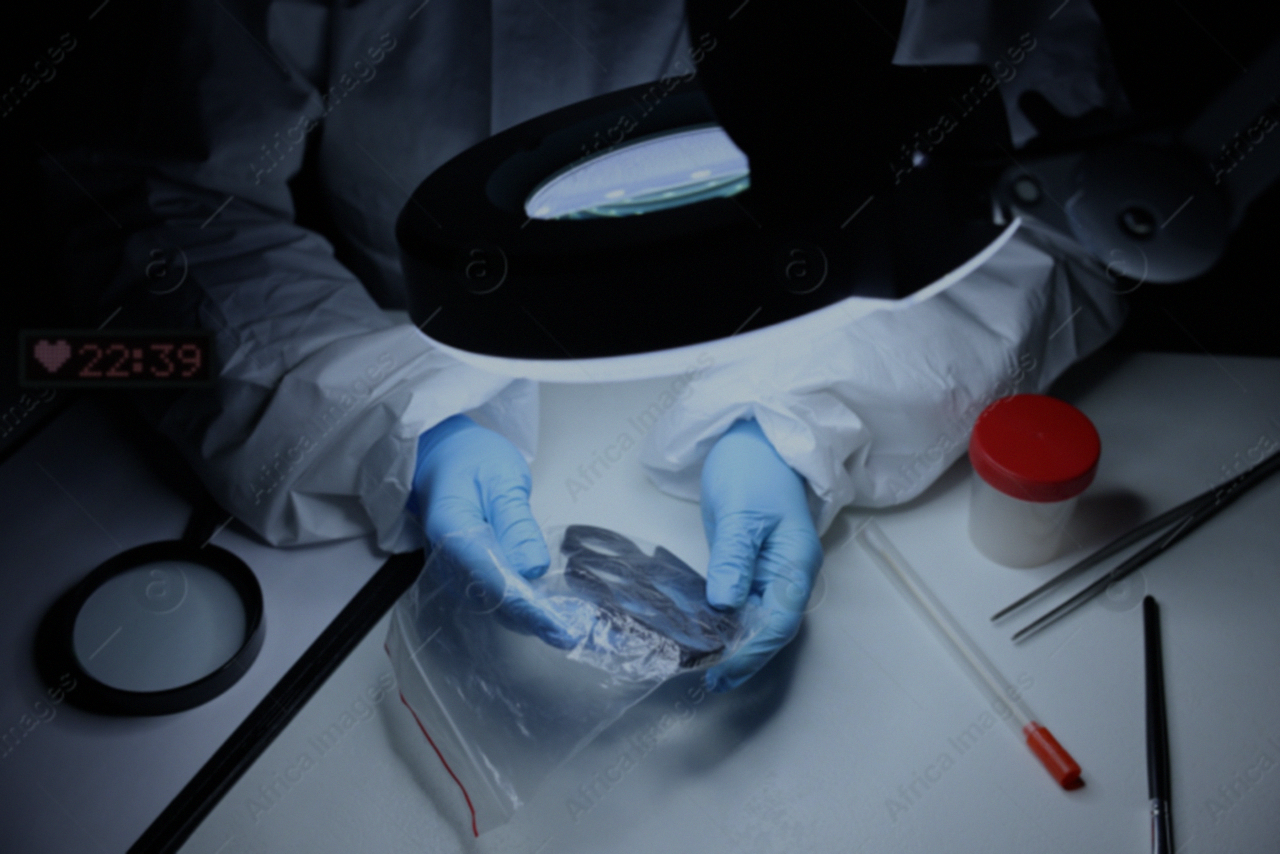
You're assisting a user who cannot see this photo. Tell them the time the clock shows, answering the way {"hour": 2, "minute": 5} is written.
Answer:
{"hour": 22, "minute": 39}
